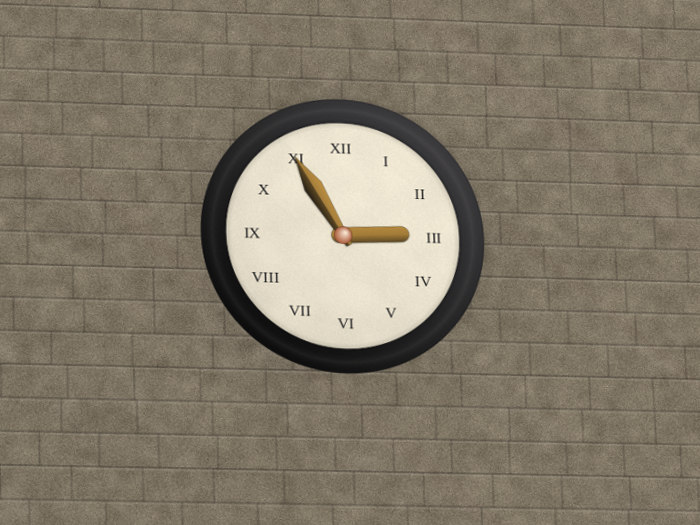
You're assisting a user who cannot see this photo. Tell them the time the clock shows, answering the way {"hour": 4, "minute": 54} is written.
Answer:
{"hour": 2, "minute": 55}
